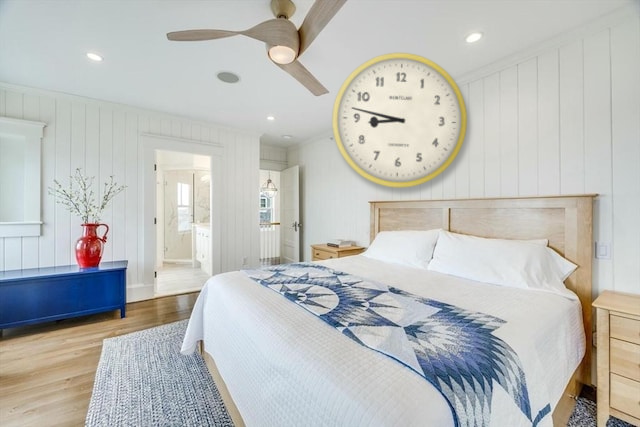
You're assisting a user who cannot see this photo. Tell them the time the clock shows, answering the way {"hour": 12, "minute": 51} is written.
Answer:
{"hour": 8, "minute": 47}
